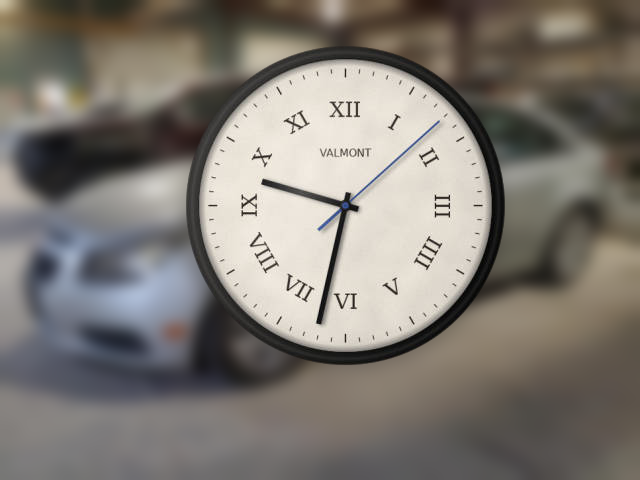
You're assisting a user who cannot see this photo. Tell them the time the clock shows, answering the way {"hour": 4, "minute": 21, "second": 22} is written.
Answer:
{"hour": 9, "minute": 32, "second": 8}
